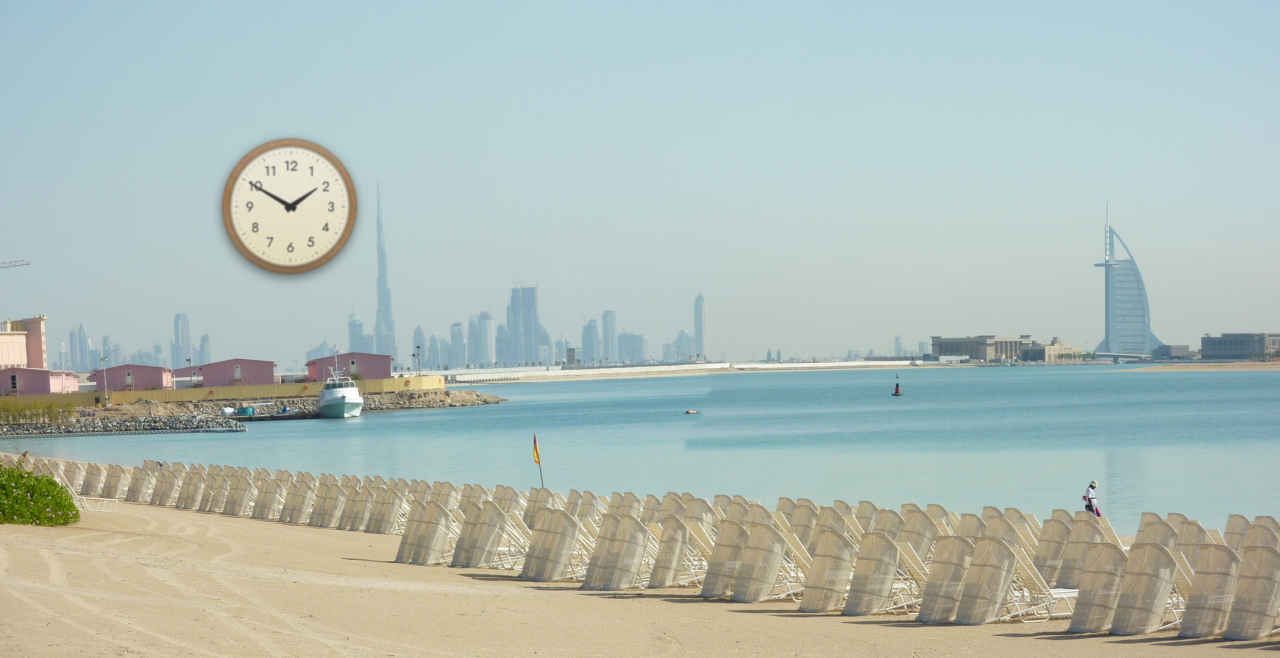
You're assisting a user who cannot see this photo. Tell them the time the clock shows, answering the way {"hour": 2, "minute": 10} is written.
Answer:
{"hour": 1, "minute": 50}
